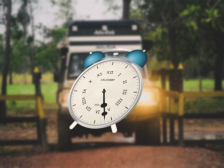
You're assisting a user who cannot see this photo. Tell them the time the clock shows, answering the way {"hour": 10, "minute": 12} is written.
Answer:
{"hour": 5, "minute": 27}
